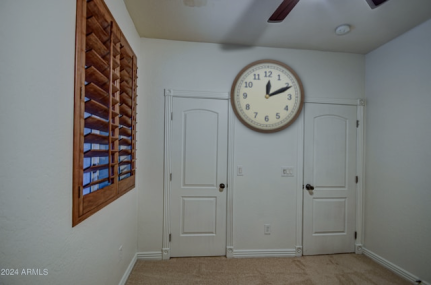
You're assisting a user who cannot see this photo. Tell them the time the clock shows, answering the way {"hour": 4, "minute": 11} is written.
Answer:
{"hour": 12, "minute": 11}
